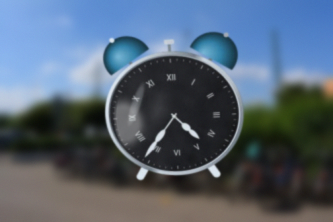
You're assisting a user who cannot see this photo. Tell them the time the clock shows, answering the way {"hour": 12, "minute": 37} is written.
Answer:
{"hour": 4, "minute": 36}
